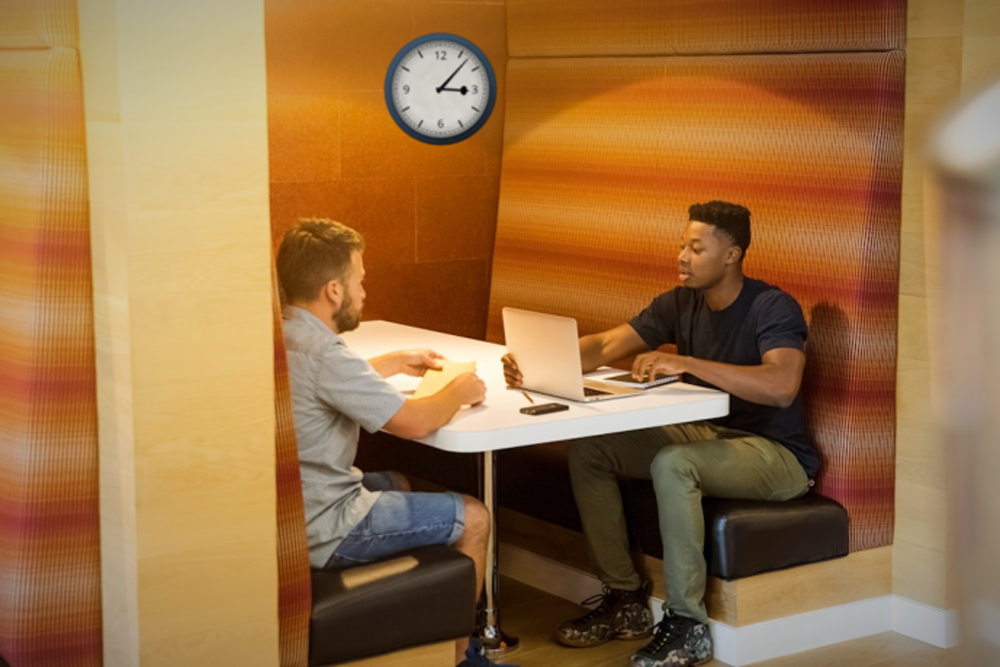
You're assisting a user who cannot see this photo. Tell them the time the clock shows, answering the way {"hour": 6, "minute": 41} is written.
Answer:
{"hour": 3, "minute": 7}
